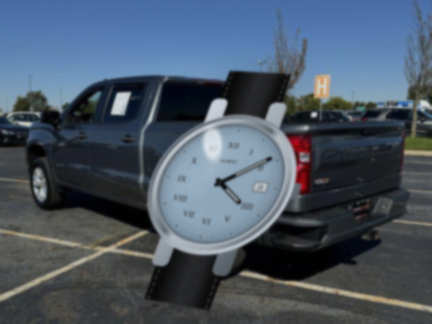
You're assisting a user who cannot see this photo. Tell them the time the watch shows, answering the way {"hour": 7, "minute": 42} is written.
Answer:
{"hour": 4, "minute": 9}
